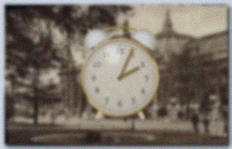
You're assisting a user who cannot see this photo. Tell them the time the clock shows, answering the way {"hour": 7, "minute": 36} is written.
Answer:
{"hour": 2, "minute": 4}
